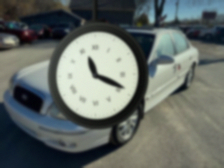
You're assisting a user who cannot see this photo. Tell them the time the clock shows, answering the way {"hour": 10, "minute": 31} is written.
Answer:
{"hour": 11, "minute": 19}
